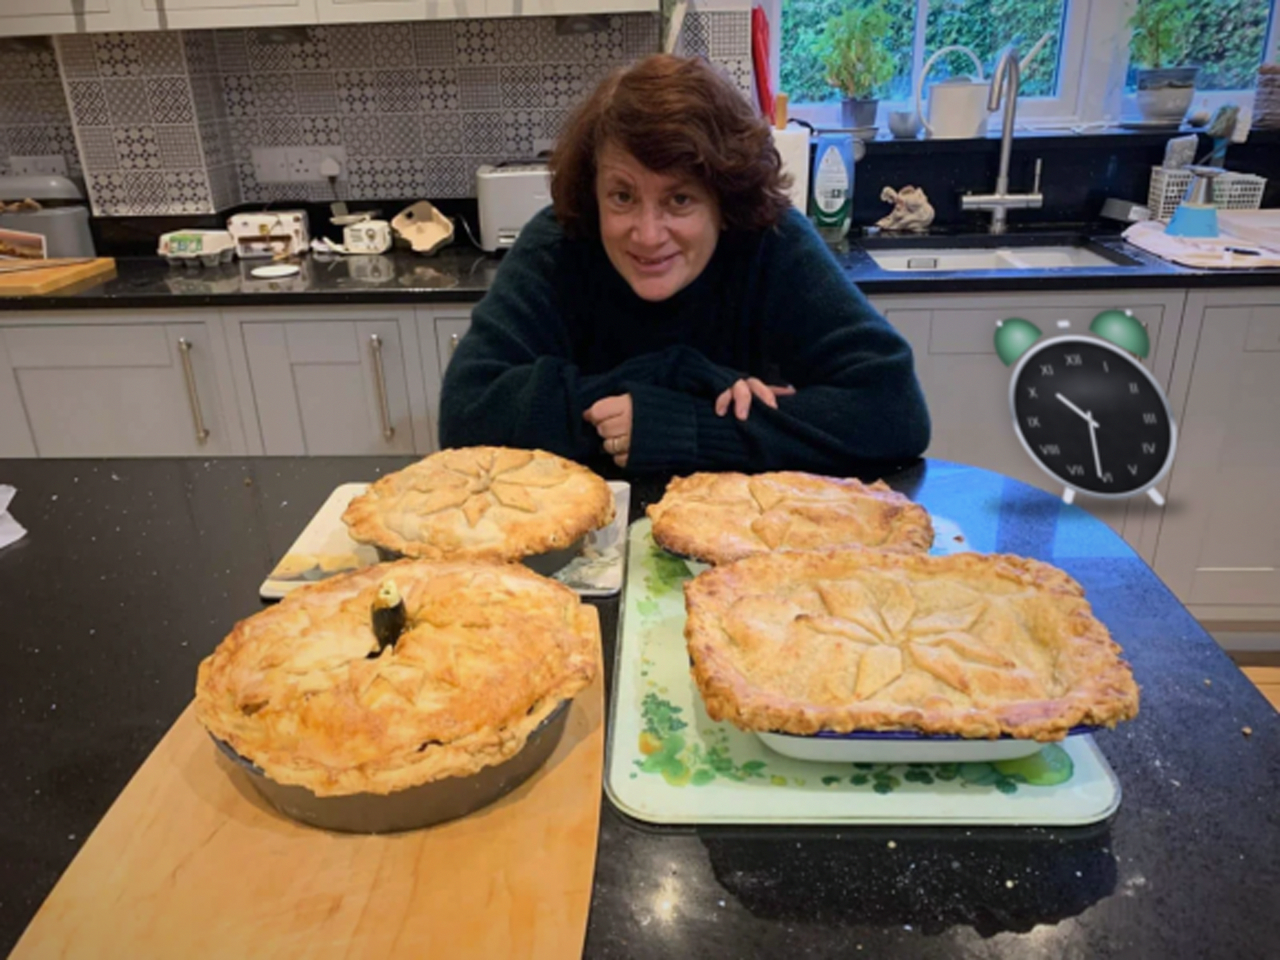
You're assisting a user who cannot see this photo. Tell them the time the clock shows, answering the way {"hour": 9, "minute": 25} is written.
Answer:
{"hour": 10, "minute": 31}
